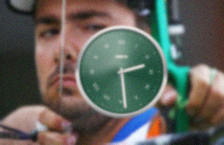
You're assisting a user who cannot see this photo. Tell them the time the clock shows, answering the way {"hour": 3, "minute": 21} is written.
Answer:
{"hour": 2, "minute": 29}
